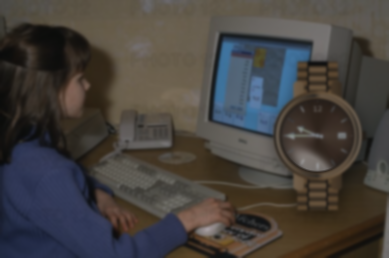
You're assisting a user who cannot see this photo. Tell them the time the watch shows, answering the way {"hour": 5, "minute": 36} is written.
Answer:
{"hour": 9, "minute": 45}
